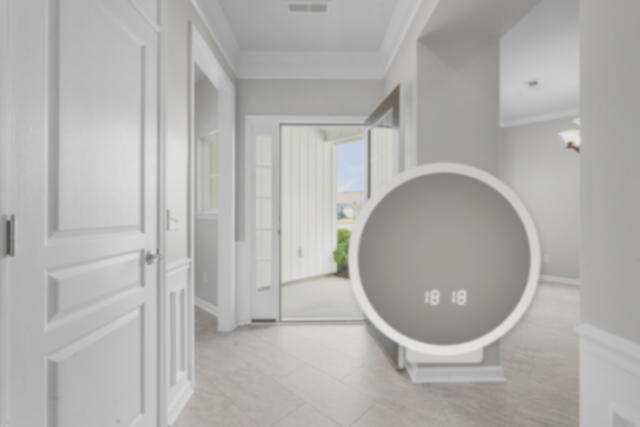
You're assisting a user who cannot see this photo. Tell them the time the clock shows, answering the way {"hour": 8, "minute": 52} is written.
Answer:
{"hour": 18, "minute": 18}
